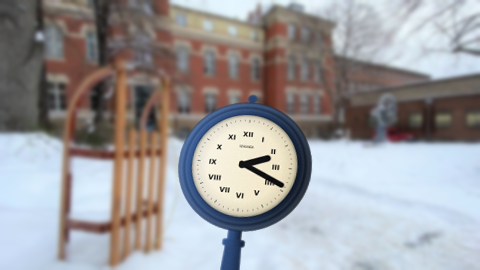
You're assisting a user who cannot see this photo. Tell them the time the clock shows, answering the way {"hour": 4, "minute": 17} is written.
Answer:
{"hour": 2, "minute": 19}
